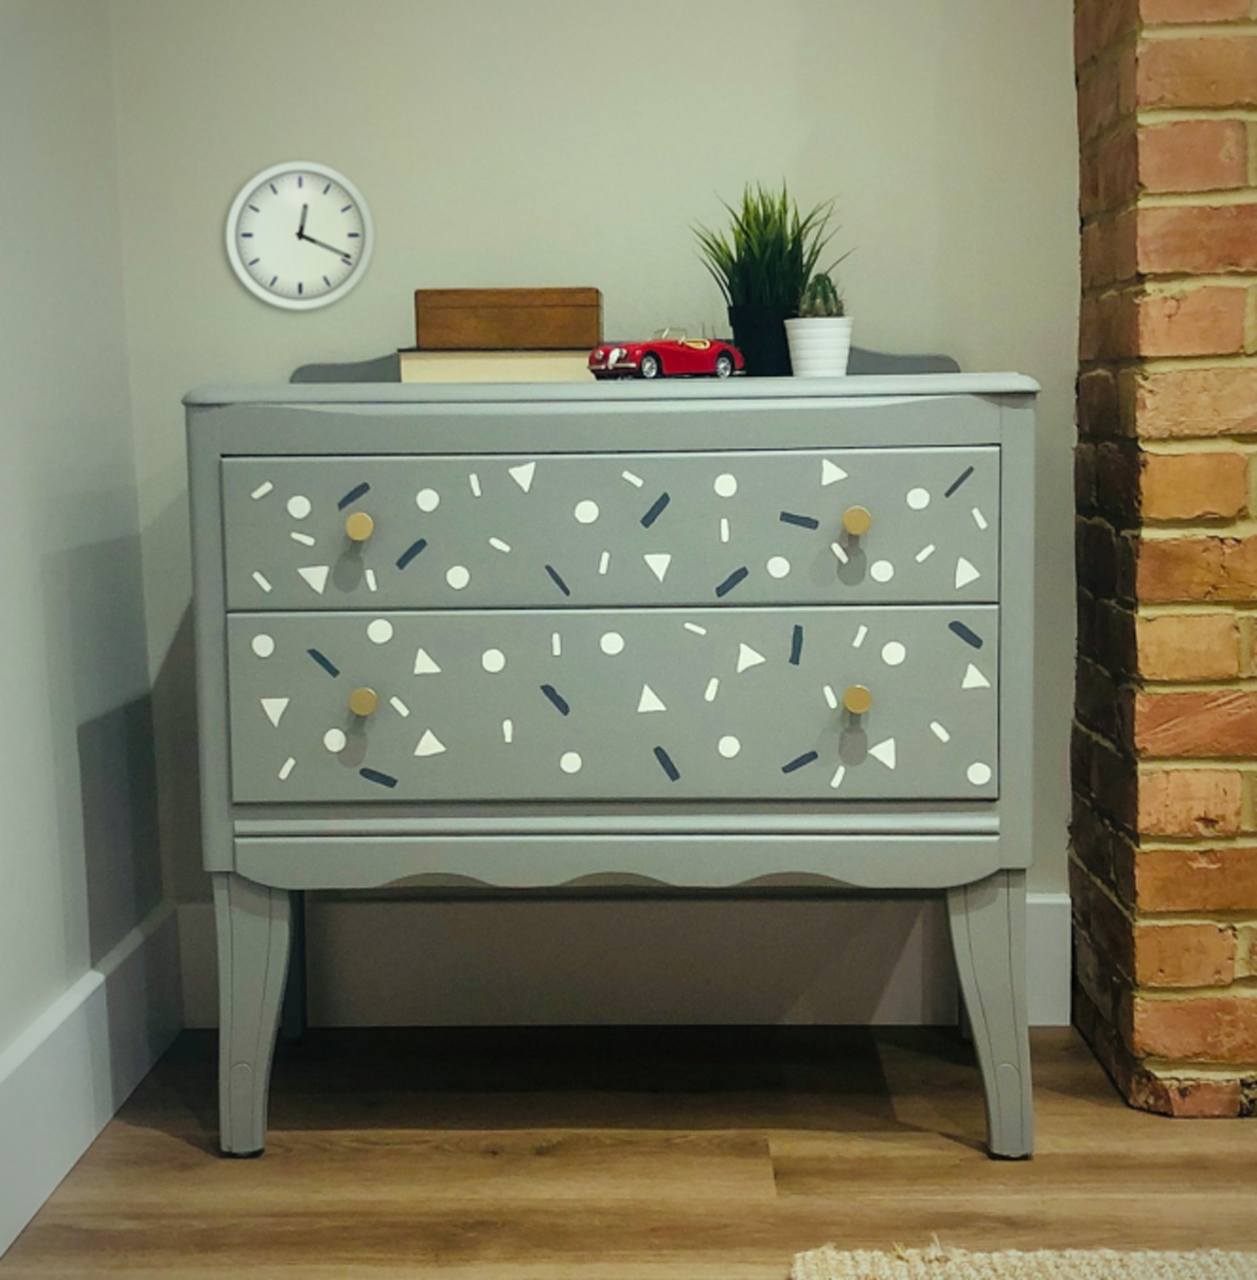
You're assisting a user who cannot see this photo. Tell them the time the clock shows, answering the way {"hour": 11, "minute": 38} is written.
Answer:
{"hour": 12, "minute": 19}
